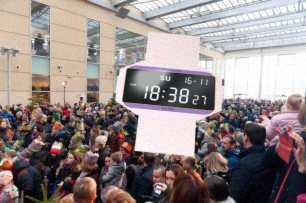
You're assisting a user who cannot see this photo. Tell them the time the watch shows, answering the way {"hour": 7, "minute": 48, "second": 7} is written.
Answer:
{"hour": 18, "minute": 38, "second": 27}
